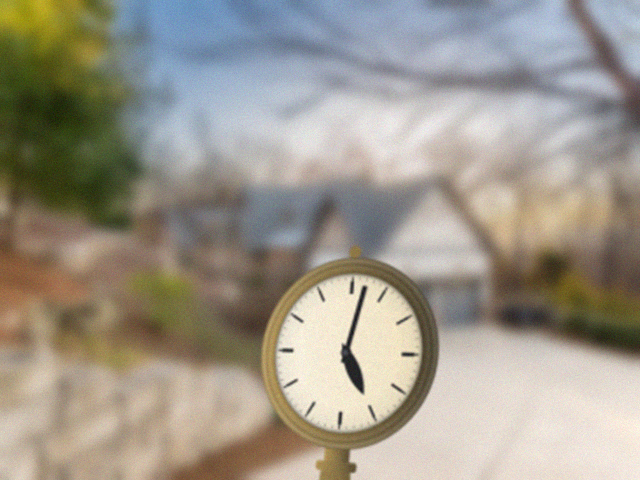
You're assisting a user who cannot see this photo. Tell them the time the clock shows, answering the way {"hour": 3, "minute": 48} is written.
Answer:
{"hour": 5, "minute": 2}
